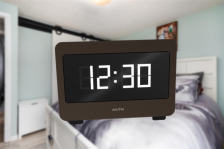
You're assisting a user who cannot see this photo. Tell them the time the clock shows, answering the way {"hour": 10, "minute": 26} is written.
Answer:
{"hour": 12, "minute": 30}
